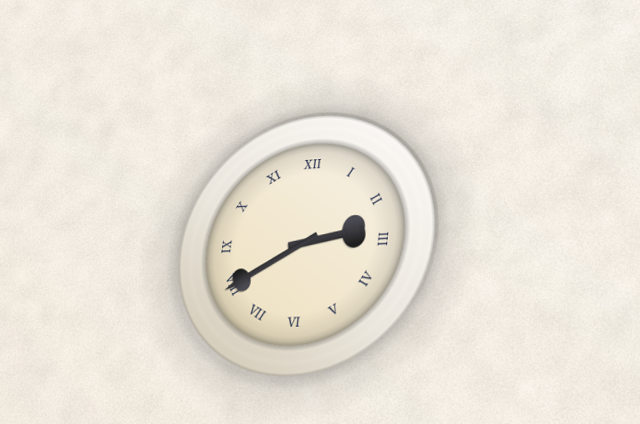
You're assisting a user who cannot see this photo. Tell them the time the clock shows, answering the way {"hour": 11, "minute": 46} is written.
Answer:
{"hour": 2, "minute": 40}
